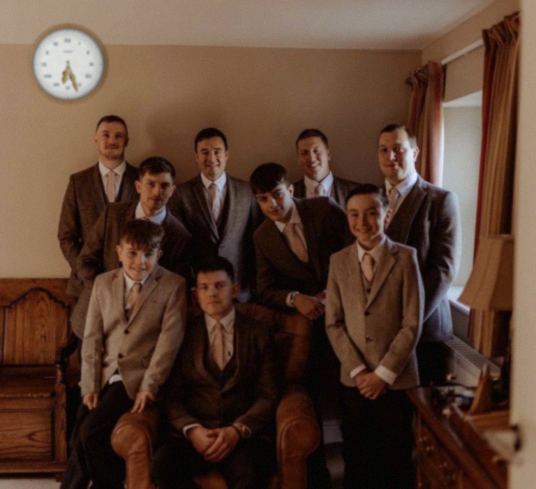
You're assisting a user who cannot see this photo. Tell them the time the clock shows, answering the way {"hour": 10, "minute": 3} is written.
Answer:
{"hour": 6, "minute": 27}
